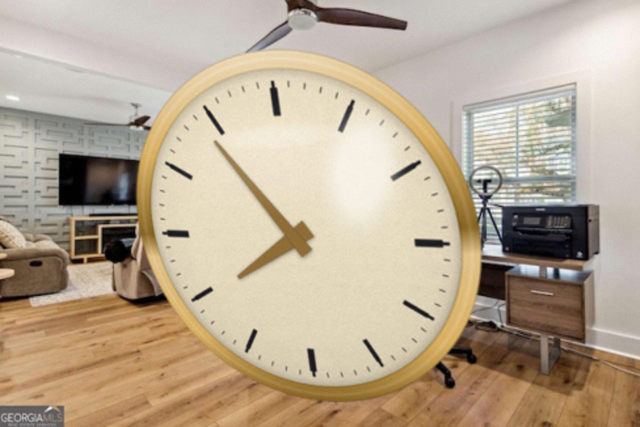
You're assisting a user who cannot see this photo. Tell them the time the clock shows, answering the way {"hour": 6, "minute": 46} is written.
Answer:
{"hour": 7, "minute": 54}
